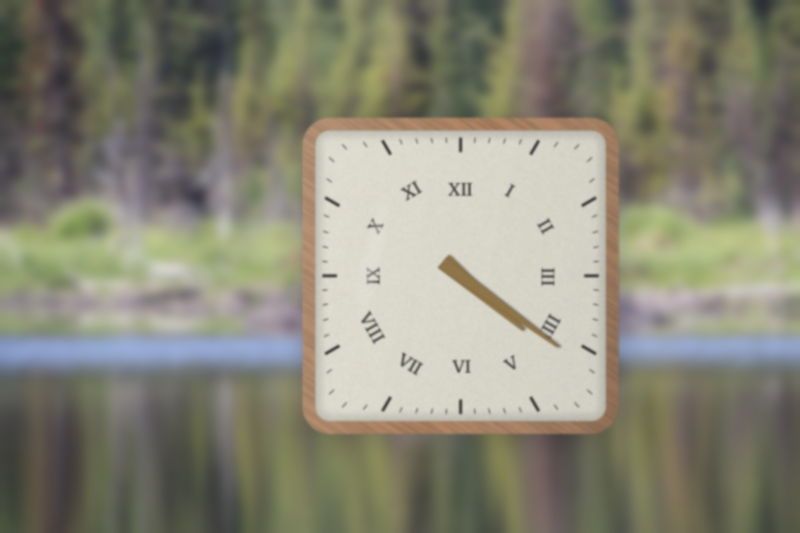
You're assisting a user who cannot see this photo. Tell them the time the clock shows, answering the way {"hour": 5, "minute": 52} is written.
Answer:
{"hour": 4, "minute": 21}
